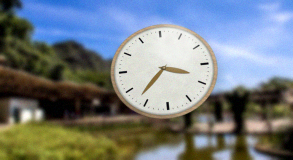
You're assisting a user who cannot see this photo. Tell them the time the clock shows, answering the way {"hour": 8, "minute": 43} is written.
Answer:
{"hour": 3, "minute": 37}
